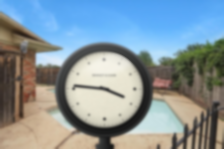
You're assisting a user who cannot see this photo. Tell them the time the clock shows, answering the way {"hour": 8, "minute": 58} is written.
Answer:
{"hour": 3, "minute": 46}
